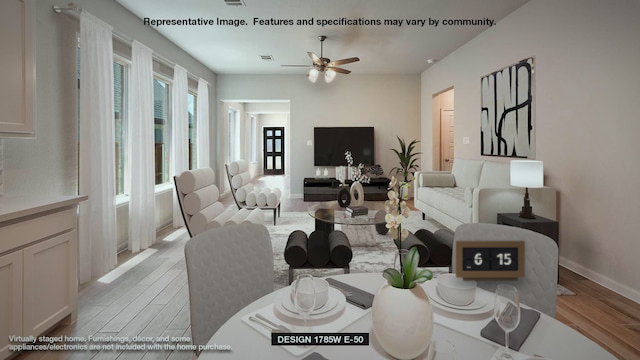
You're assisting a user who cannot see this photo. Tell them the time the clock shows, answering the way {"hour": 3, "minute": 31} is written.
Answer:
{"hour": 6, "minute": 15}
